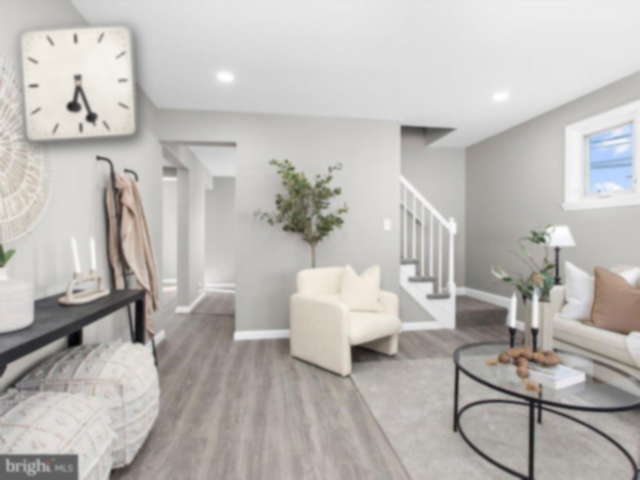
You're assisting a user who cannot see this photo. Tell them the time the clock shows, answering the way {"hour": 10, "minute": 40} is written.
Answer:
{"hour": 6, "minute": 27}
